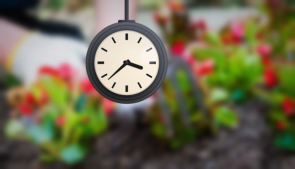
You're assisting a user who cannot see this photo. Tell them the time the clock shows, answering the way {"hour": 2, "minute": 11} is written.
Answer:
{"hour": 3, "minute": 38}
